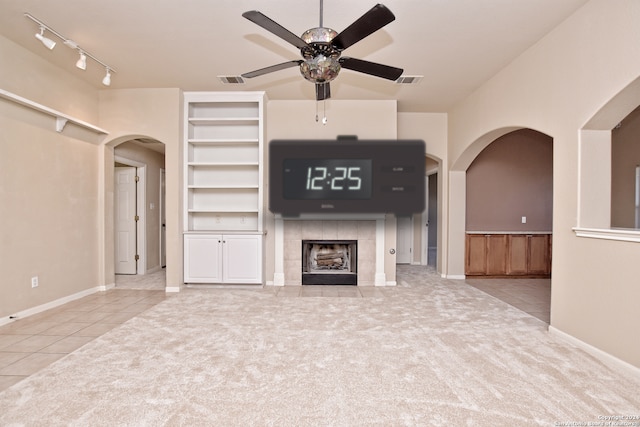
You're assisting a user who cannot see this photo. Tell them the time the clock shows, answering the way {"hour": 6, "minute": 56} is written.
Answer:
{"hour": 12, "minute": 25}
